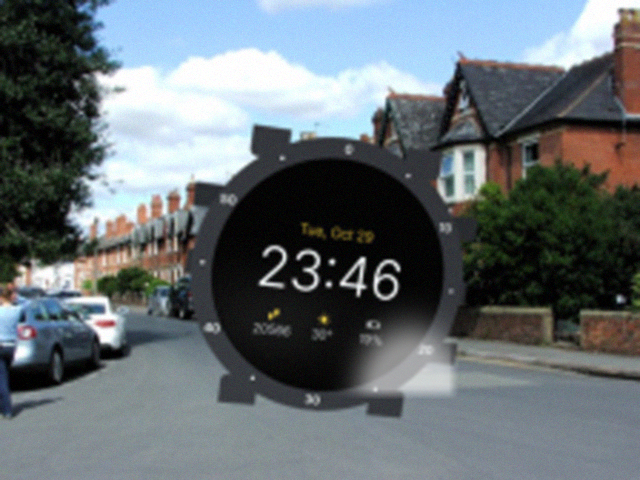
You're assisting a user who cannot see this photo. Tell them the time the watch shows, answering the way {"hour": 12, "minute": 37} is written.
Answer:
{"hour": 23, "minute": 46}
